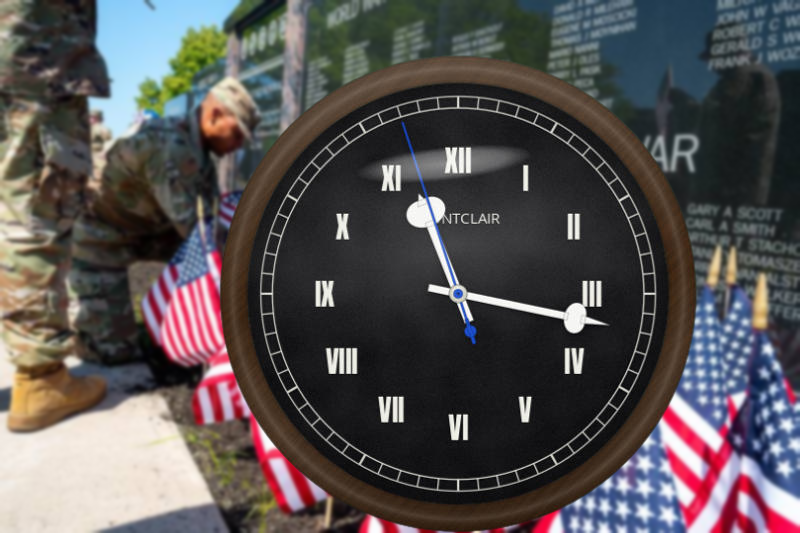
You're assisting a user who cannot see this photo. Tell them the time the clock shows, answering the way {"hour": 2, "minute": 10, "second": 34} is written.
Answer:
{"hour": 11, "minute": 16, "second": 57}
